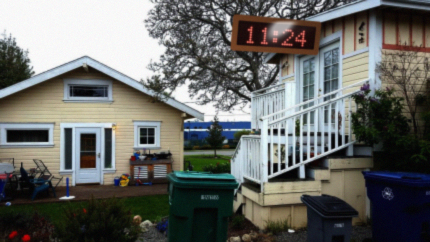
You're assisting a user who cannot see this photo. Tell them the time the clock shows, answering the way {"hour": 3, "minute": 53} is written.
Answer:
{"hour": 11, "minute": 24}
